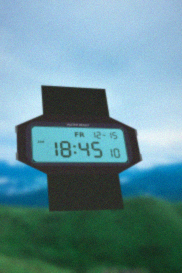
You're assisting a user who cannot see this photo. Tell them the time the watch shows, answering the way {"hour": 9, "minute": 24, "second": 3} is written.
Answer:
{"hour": 18, "minute": 45, "second": 10}
